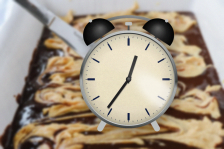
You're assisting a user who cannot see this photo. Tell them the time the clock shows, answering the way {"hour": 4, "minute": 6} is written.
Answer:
{"hour": 12, "minute": 36}
